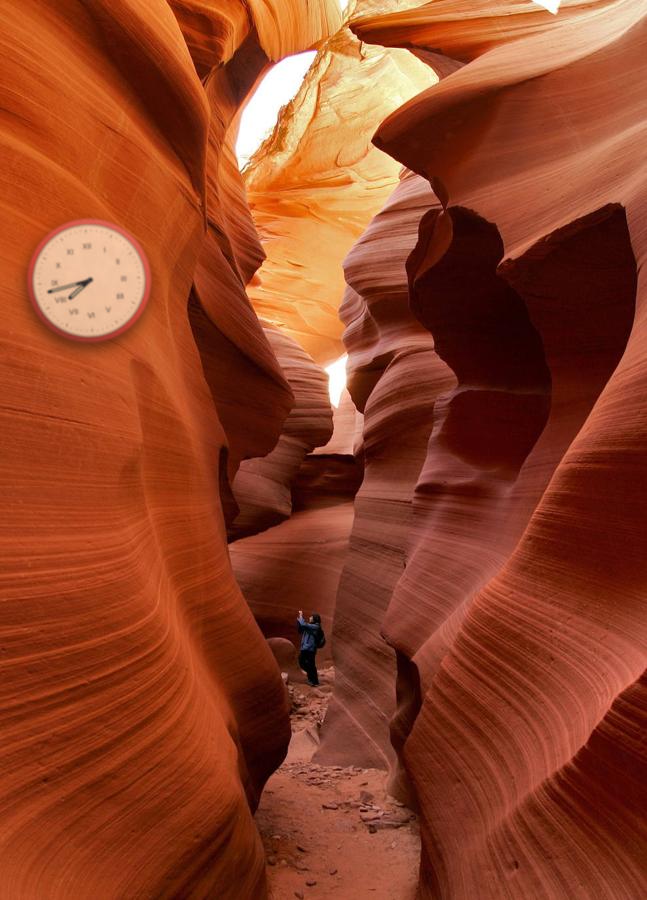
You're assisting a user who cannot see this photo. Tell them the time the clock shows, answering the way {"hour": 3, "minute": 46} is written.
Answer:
{"hour": 7, "minute": 43}
